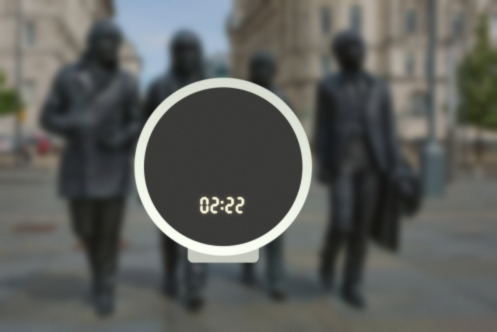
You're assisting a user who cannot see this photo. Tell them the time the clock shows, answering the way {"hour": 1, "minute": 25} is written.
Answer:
{"hour": 2, "minute": 22}
